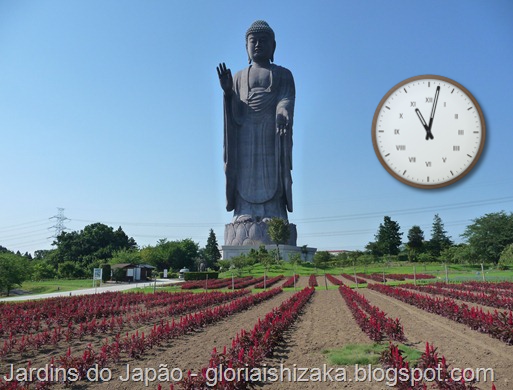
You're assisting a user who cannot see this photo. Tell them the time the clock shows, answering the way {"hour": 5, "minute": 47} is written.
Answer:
{"hour": 11, "minute": 2}
